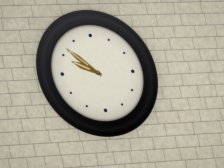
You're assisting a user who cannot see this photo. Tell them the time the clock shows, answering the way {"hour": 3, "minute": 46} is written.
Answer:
{"hour": 9, "minute": 52}
